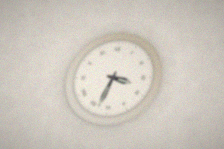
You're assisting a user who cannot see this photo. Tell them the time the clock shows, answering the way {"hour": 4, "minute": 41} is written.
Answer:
{"hour": 3, "minute": 33}
